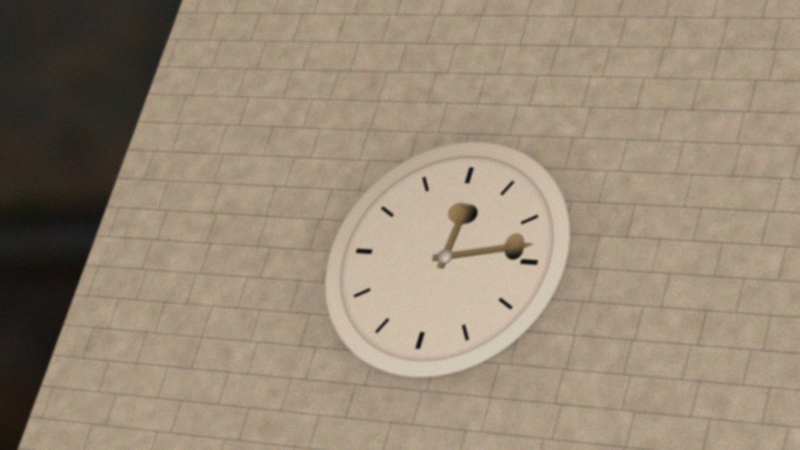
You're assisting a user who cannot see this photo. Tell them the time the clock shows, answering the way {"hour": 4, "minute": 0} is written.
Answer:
{"hour": 12, "minute": 13}
